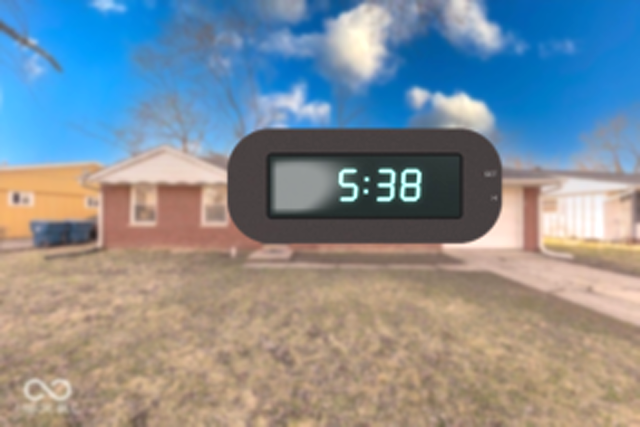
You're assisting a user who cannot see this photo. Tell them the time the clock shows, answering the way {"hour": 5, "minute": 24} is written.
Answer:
{"hour": 5, "minute": 38}
